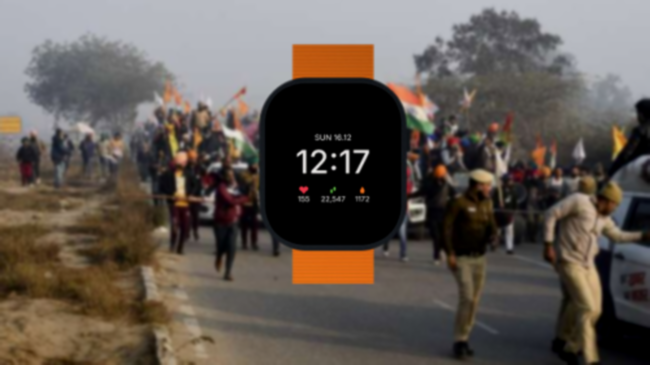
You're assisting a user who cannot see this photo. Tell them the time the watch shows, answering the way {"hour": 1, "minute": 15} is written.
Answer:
{"hour": 12, "minute": 17}
